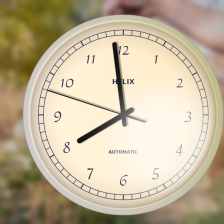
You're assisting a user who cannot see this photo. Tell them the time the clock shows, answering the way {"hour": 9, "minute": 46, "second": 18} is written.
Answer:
{"hour": 7, "minute": 58, "second": 48}
